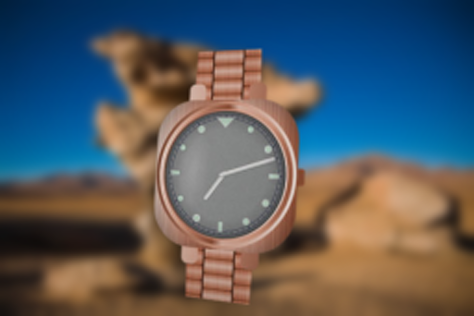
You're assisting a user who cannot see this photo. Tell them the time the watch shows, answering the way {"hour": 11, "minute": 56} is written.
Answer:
{"hour": 7, "minute": 12}
